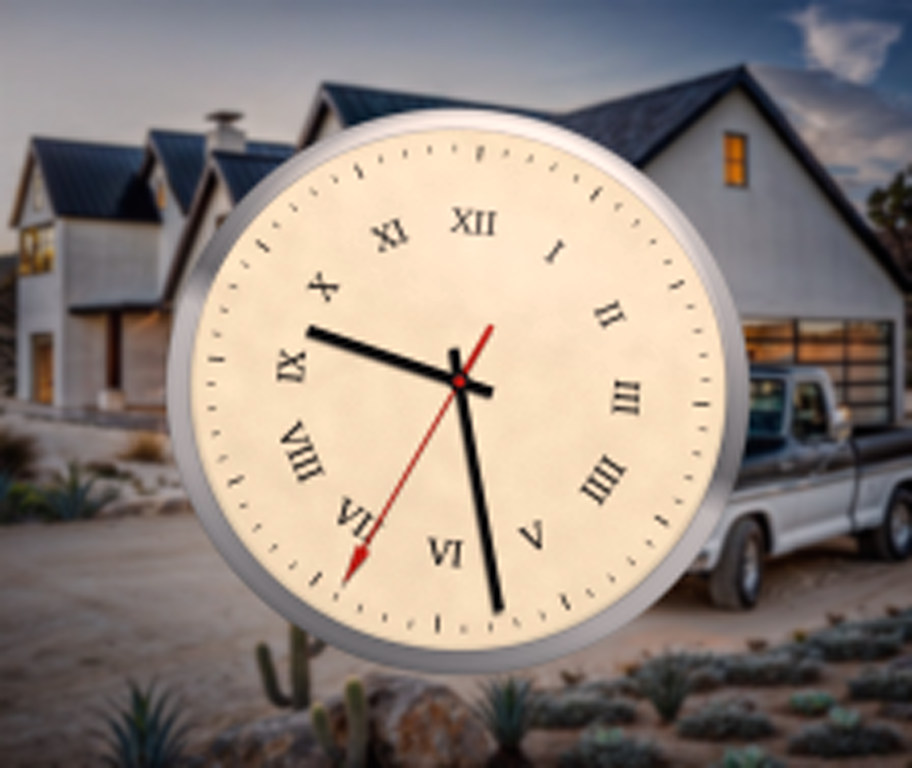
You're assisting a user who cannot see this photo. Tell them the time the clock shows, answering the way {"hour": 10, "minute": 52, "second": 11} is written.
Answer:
{"hour": 9, "minute": 27, "second": 34}
